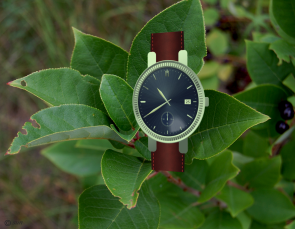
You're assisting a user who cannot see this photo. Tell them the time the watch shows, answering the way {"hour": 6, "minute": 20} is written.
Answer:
{"hour": 10, "minute": 40}
